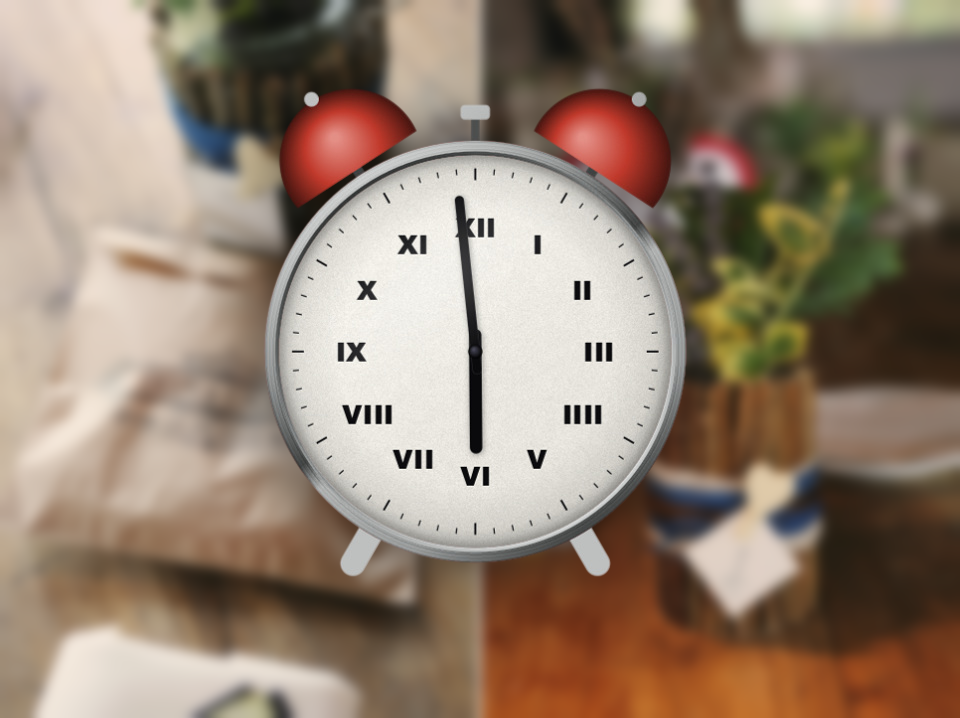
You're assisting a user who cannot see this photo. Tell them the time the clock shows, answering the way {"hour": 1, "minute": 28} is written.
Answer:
{"hour": 5, "minute": 59}
